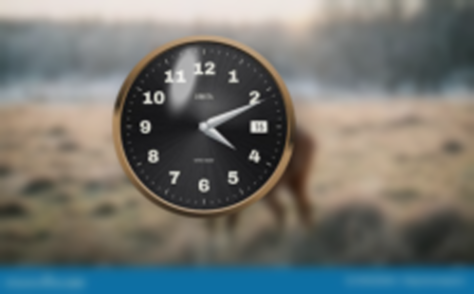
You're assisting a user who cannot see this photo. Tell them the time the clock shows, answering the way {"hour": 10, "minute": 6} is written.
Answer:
{"hour": 4, "minute": 11}
